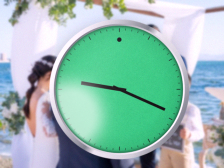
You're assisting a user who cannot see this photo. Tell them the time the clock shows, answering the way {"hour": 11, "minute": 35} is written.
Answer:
{"hour": 9, "minute": 19}
